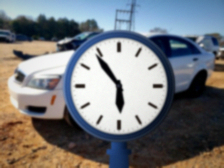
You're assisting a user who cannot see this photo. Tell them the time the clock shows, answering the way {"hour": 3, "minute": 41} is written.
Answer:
{"hour": 5, "minute": 54}
